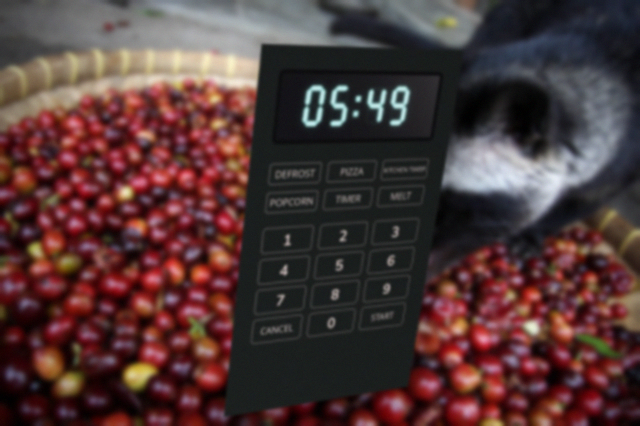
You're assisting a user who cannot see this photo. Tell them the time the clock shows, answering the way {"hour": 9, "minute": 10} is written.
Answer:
{"hour": 5, "minute": 49}
